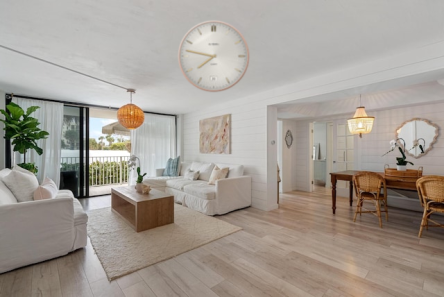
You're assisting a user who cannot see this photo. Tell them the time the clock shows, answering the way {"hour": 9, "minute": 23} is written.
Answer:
{"hour": 7, "minute": 47}
